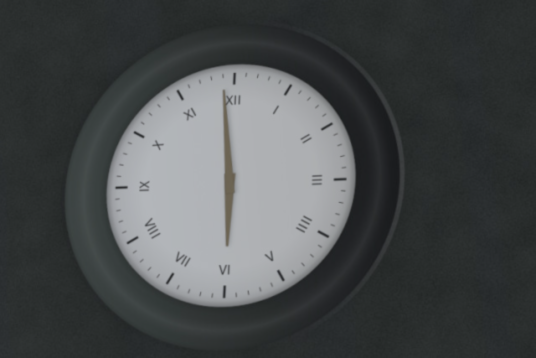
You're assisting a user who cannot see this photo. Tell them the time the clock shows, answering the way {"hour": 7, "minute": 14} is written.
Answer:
{"hour": 5, "minute": 59}
